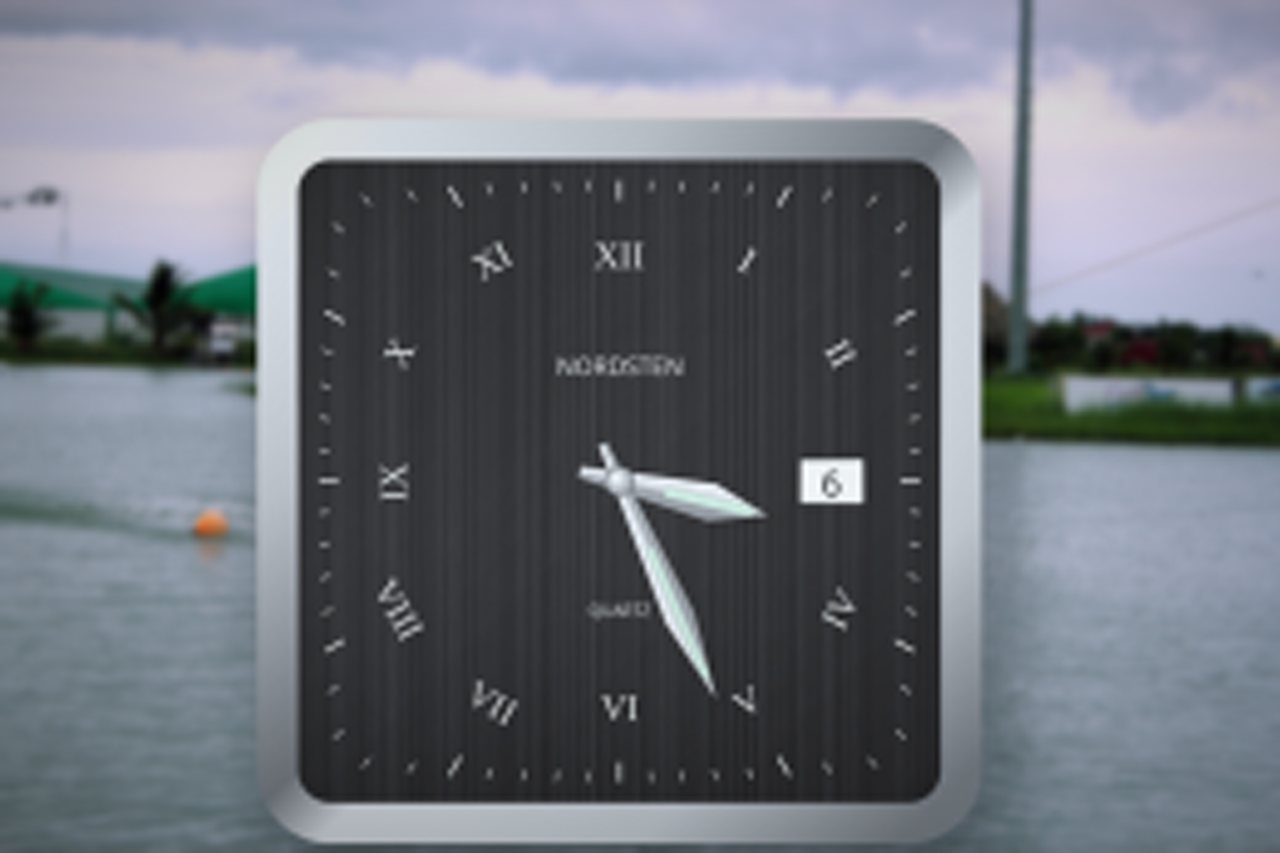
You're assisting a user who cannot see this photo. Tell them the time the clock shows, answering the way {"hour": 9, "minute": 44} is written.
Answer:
{"hour": 3, "minute": 26}
